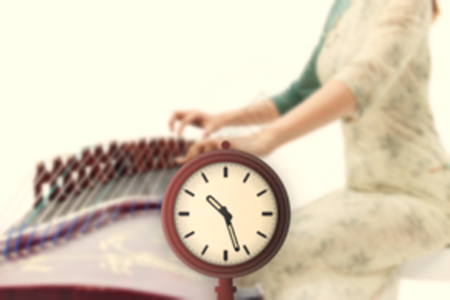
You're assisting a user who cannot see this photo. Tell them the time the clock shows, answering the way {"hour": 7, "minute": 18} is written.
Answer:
{"hour": 10, "minute": 27}
